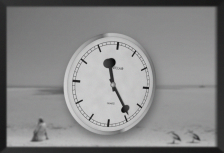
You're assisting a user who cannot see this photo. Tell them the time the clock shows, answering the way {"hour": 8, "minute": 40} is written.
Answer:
{"hour": 11, "minute": 24}
